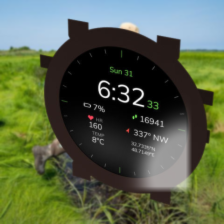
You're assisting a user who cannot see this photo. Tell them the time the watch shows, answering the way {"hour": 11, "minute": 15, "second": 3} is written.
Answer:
{"hour": 6, "minute": 32, "second": 33}
